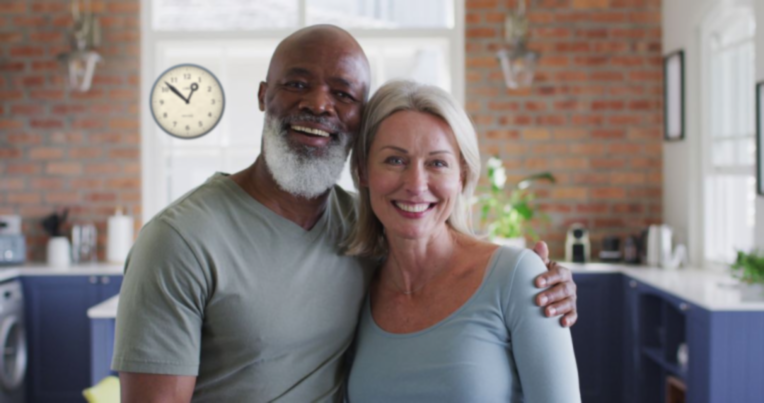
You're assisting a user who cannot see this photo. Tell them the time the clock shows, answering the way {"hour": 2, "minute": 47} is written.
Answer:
{"hour": 12, "minute": 52}
